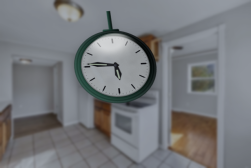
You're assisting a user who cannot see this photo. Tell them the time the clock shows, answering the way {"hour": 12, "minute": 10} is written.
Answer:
{"hour": 5, "minute": 46}
